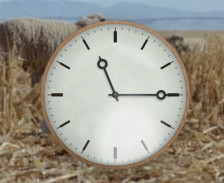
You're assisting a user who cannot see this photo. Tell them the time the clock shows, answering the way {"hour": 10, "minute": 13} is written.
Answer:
{"hour": 11, "minute": 15}
